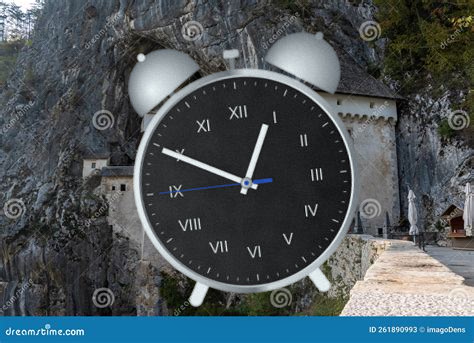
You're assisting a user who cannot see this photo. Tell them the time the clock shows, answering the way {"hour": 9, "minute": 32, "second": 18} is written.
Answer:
{"hour": 12, "minute": 49, "second": 45}
